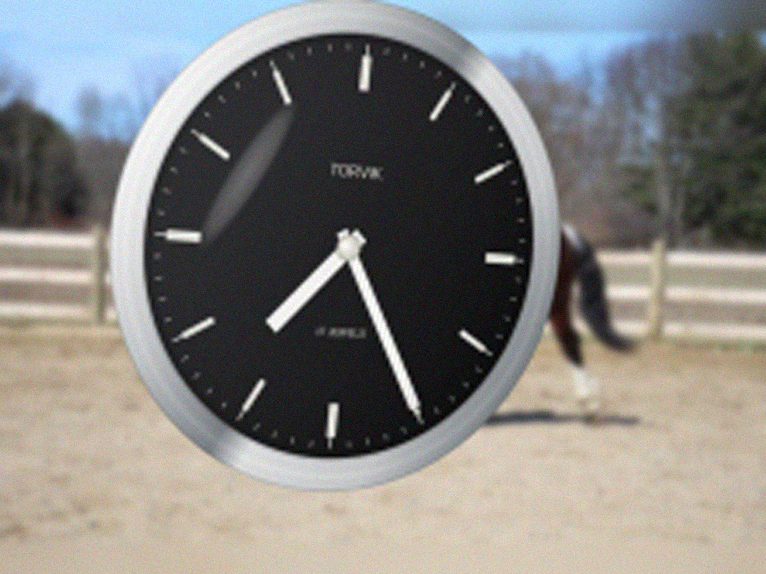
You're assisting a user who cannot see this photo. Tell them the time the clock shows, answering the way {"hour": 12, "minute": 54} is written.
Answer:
{"hour": 7, "minute": 25}
